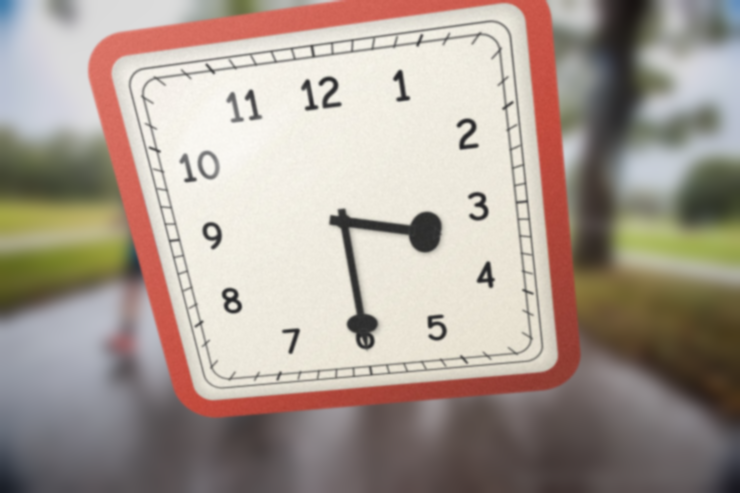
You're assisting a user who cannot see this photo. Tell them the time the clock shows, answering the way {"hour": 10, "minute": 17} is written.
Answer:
{"hour": 3, "minute": 30}
